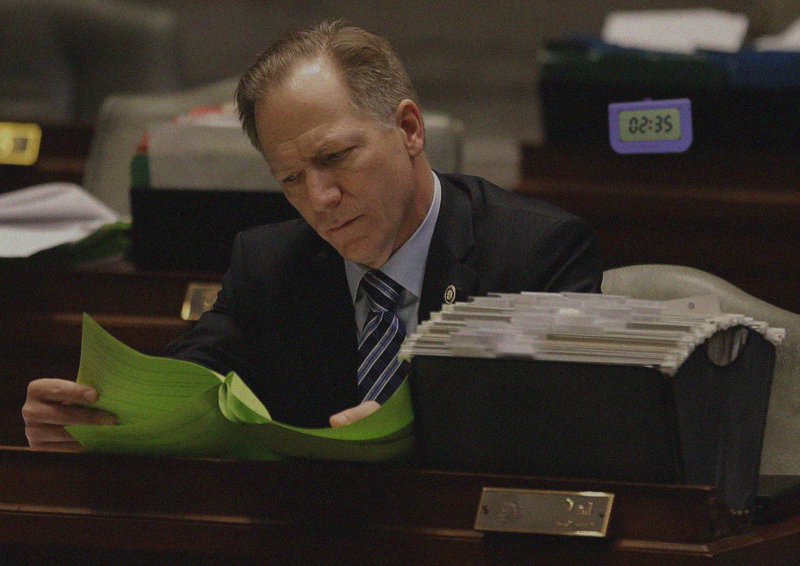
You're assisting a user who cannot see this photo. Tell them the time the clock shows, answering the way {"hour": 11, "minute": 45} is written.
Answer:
{"hour": 2, "minute": 35}
